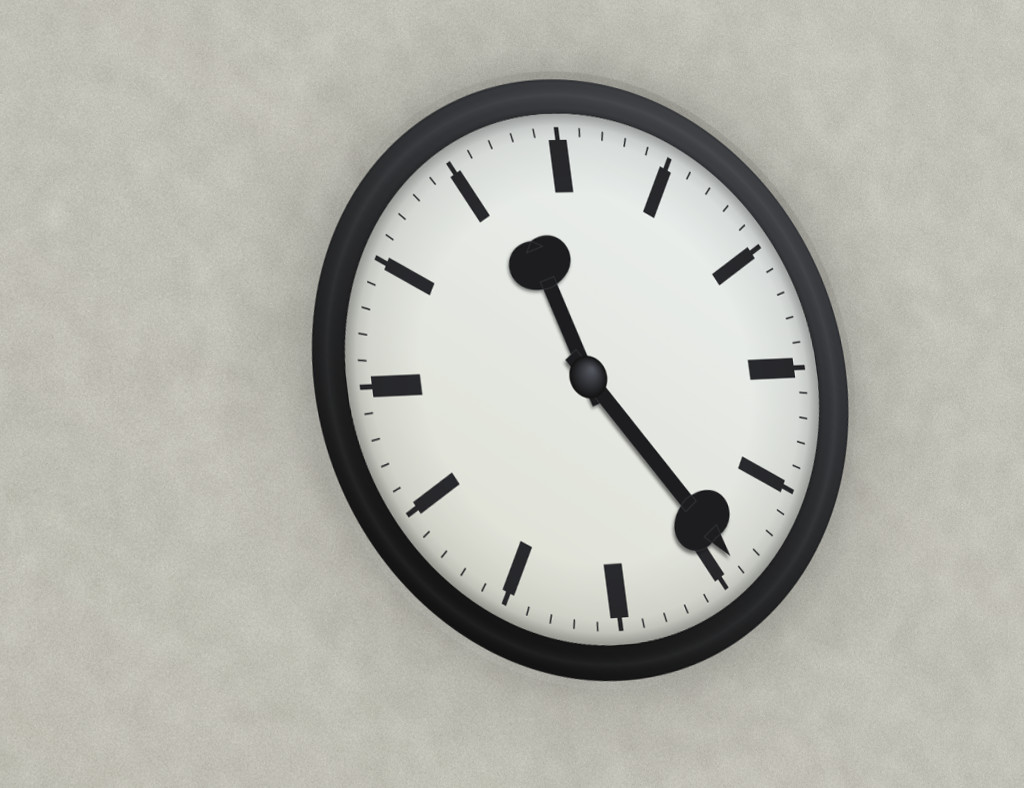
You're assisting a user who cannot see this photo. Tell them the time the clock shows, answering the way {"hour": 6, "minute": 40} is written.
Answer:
{"hour": 11, "minute": 24}
